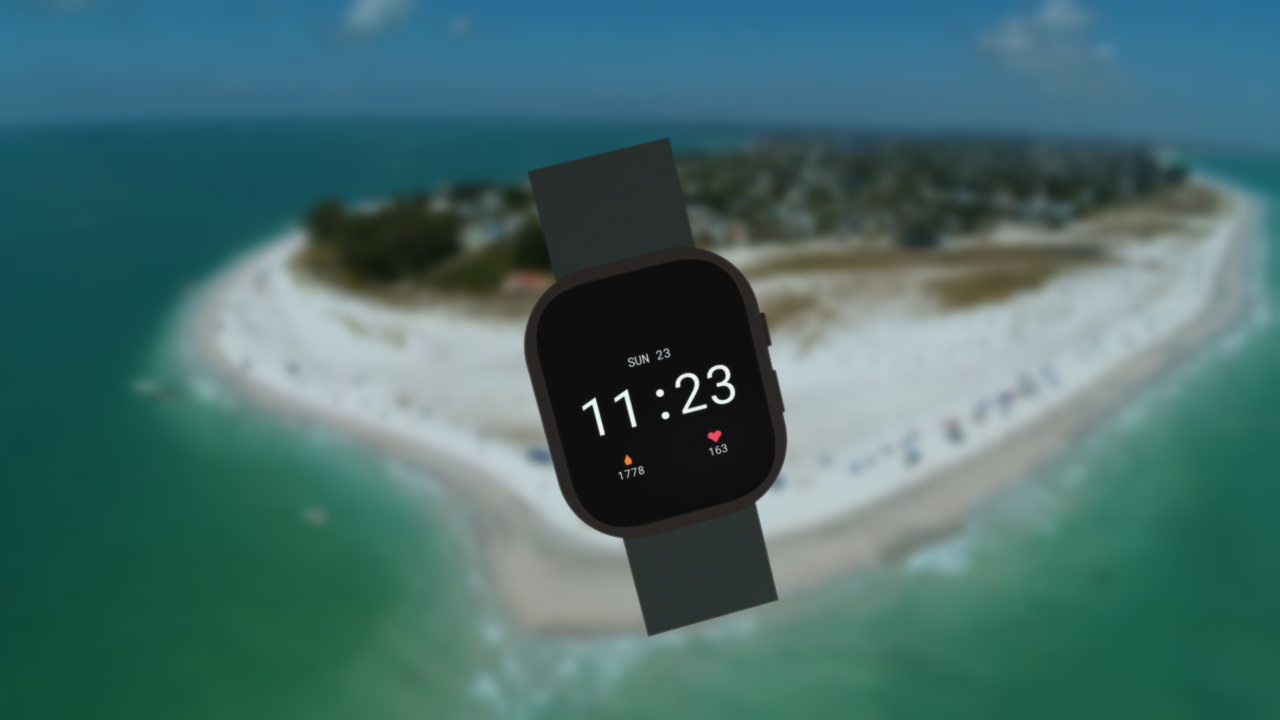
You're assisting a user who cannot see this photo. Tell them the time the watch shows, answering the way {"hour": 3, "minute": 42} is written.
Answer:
{"hour": 11, "minute": 23}
